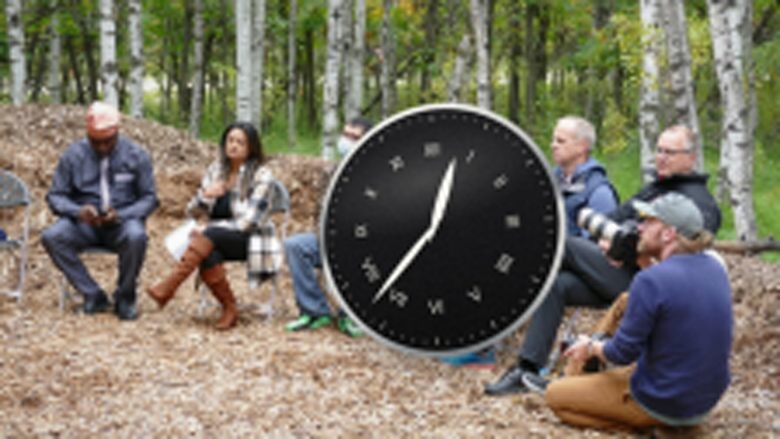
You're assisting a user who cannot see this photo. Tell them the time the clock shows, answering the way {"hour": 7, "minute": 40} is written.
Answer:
{"hour": 12, "minute": 37}
